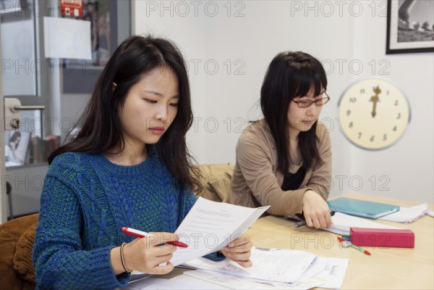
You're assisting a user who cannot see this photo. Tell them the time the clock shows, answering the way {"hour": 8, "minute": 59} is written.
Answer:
{"hour": 12, "minute": 1}
